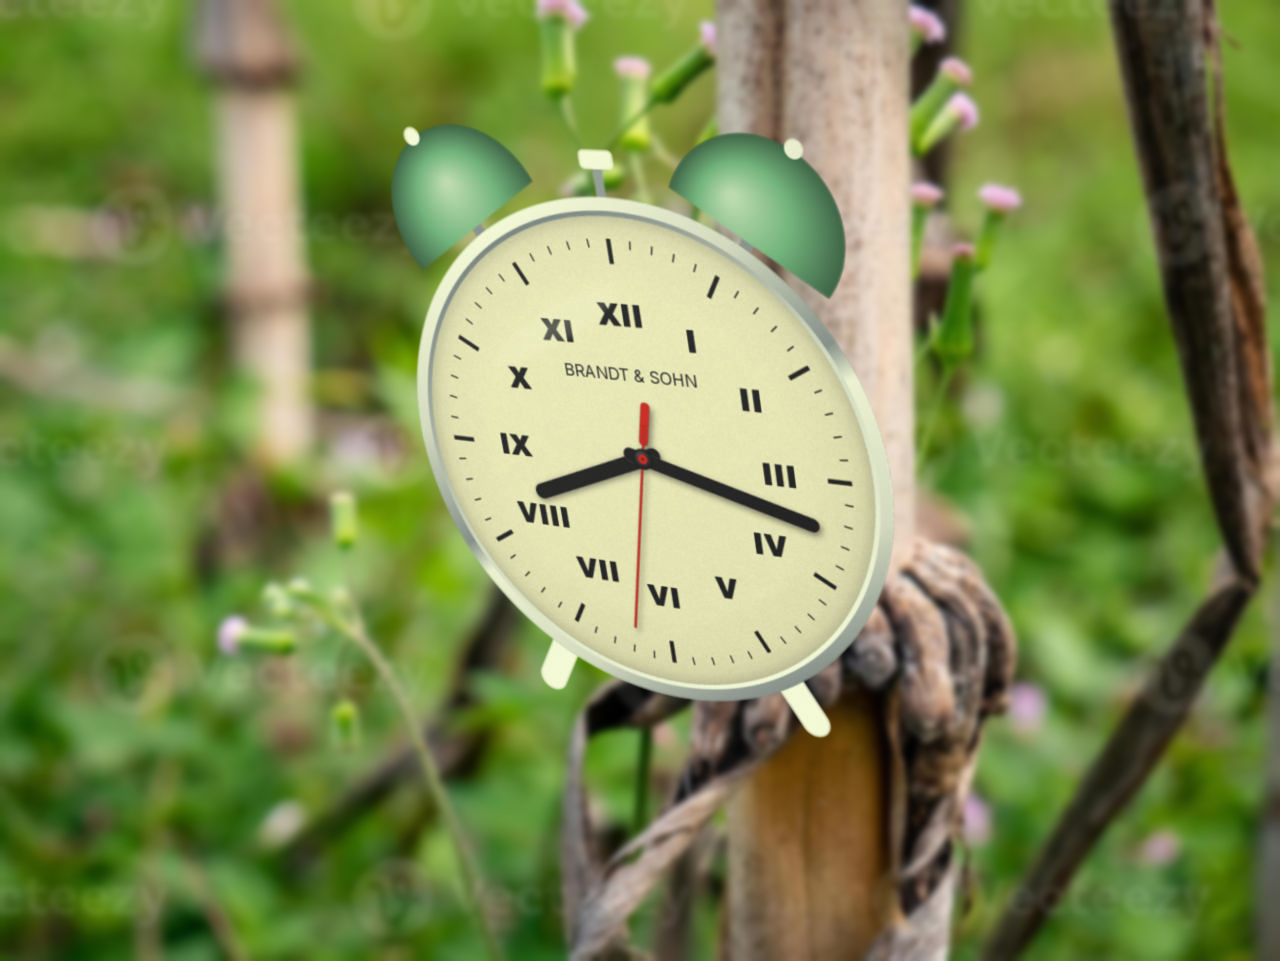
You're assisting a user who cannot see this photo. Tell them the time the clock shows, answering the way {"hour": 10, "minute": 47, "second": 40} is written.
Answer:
{"hour": 8, "minute": 17, "second": 32}
